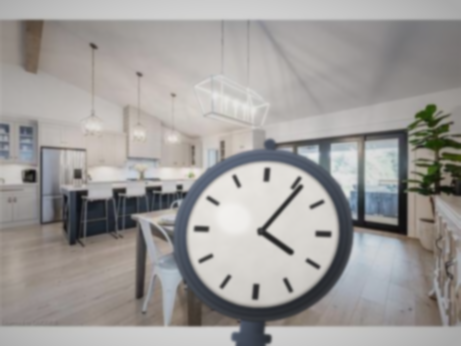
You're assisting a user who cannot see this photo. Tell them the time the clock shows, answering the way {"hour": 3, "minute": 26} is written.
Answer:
{"hour": 4, "minute": 6}
